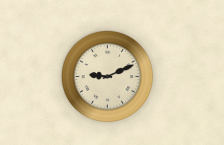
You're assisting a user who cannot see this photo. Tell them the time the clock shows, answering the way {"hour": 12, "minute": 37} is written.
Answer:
{"hour": 9, "minute": 11}
